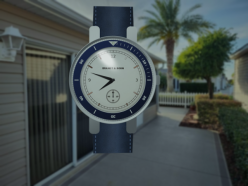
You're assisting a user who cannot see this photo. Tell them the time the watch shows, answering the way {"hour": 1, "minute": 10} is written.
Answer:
{"hour": 7, "minute": 48}
